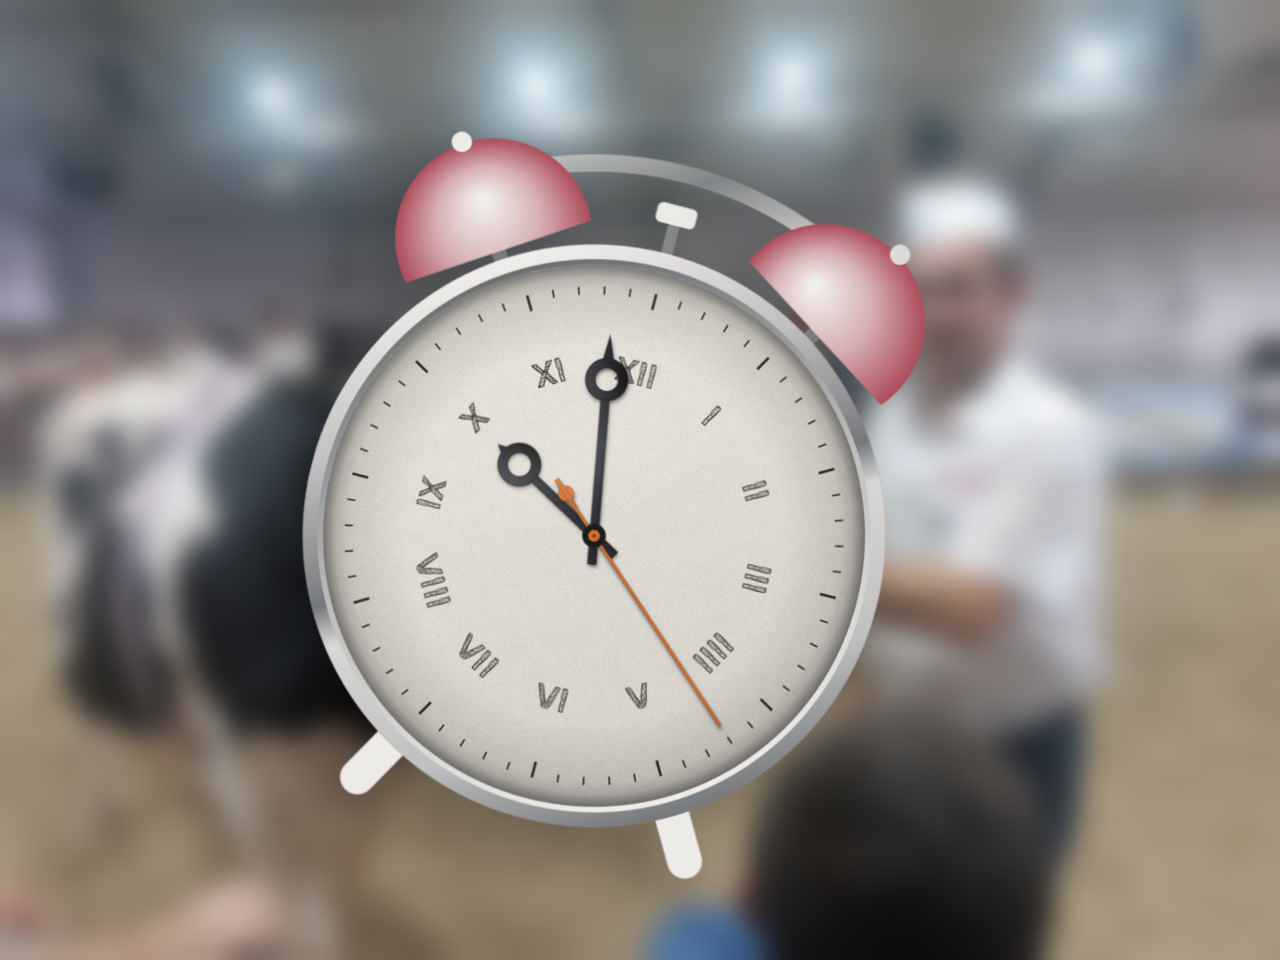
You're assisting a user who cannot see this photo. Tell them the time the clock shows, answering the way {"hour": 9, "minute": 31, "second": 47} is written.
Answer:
{"hour": 9, "minute": 58, "second": 22}
